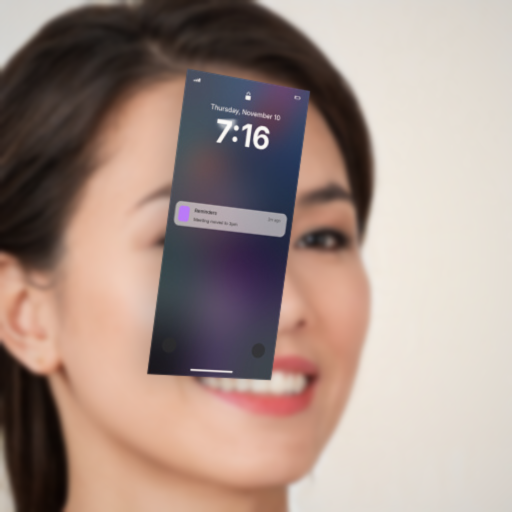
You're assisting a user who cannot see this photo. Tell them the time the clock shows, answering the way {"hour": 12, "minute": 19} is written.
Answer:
{"hour": 7, "minute": 16}
